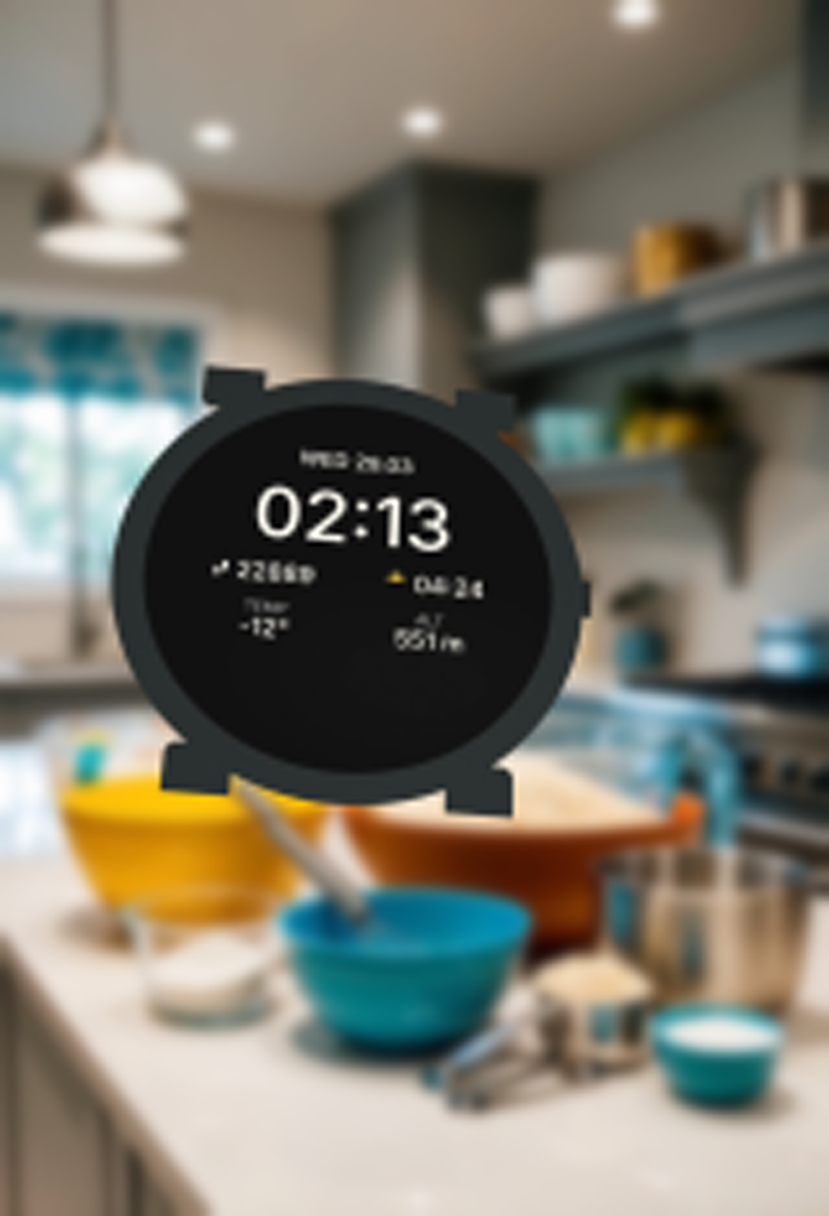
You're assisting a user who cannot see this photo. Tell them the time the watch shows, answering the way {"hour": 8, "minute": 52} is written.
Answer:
{"hour": 2, "minute": 13}
